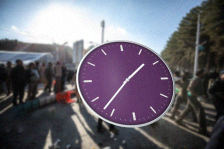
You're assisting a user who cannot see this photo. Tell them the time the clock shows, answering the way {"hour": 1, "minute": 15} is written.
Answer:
{"hour": 1, "minute": 37}
